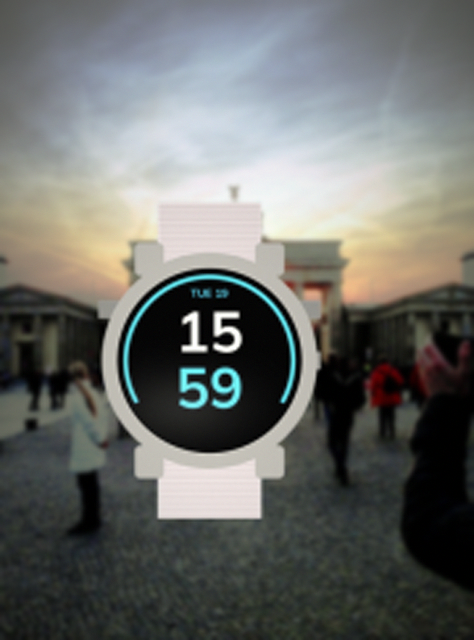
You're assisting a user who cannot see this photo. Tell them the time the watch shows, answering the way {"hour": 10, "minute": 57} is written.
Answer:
{"hour": 15, "minute": 59}
